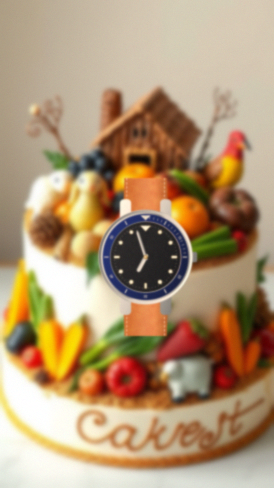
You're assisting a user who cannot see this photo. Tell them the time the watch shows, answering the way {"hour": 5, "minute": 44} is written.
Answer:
{"hour": 6, "minute": 57}
